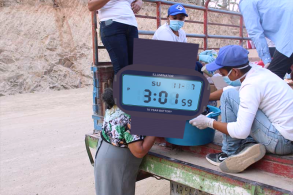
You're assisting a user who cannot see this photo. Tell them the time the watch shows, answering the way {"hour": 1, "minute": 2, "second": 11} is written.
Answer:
{"hour": 3, "minute": 1, "second": 59}
